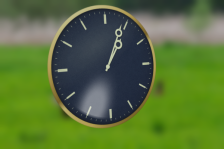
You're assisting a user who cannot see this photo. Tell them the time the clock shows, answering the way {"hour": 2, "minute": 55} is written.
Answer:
{"hour": 1, "minute": 4}
